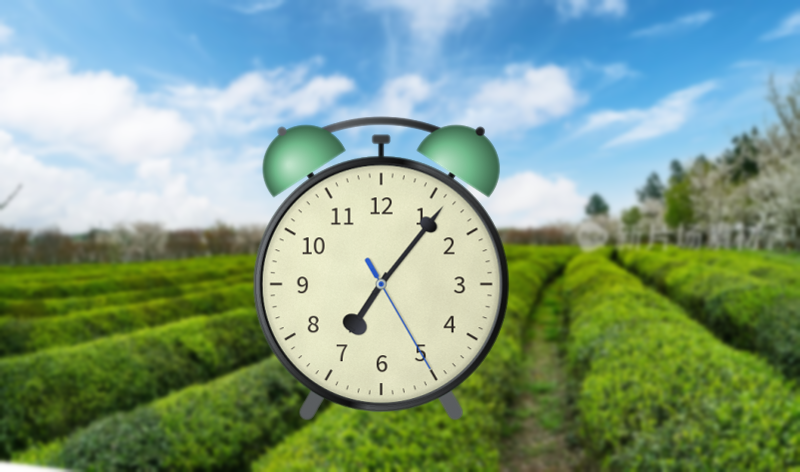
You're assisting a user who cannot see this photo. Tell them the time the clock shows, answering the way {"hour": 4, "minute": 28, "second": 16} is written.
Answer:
{"hour": 7, "minute": 6, "second": 25}
